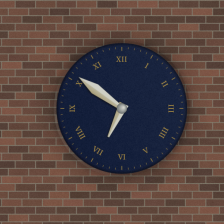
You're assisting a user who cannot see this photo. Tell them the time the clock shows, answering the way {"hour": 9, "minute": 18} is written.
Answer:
{"hour": 6, "minute": 51}
